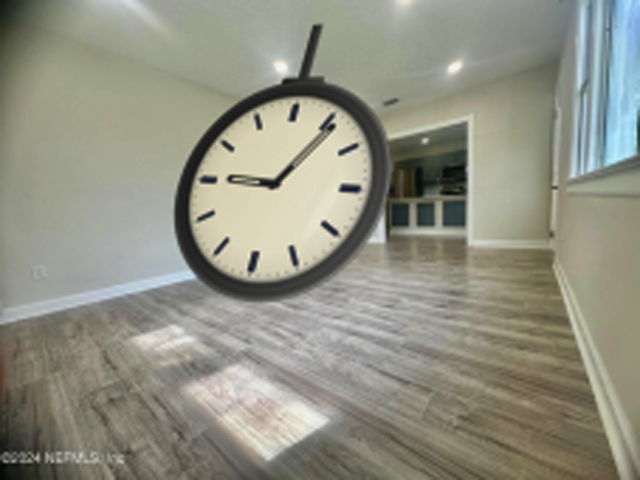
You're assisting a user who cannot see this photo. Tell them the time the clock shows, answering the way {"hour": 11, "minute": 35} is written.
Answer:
{"hour": 9, "minute": 6}
